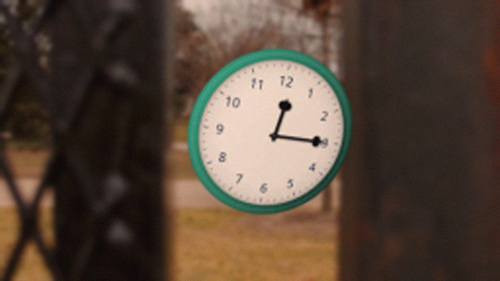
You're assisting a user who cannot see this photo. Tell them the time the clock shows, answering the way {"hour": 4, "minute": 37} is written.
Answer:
{"hour": 12, "minute": 15}
